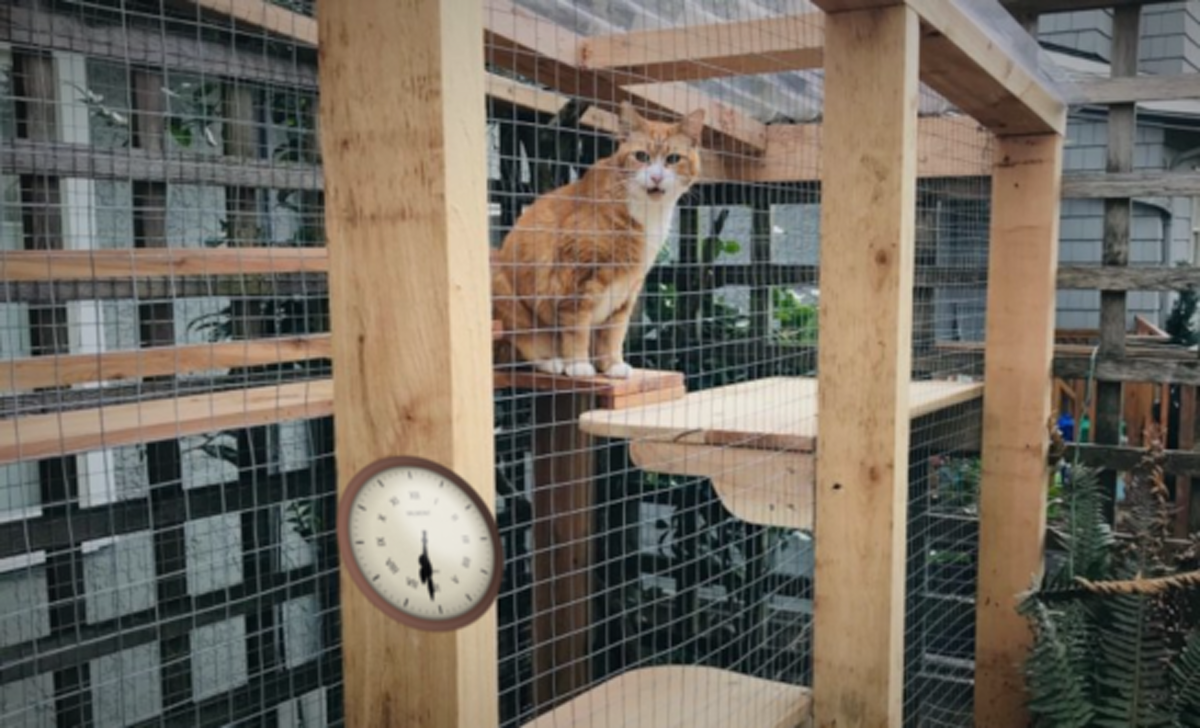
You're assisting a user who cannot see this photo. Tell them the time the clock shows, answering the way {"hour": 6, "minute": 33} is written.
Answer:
{"hour": 6, "minute": 31}
